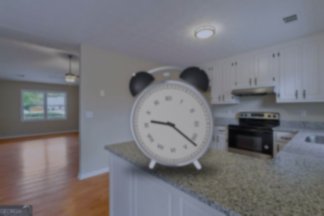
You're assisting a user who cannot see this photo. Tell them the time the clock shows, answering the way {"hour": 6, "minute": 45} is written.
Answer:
{"hour": 9, "minute": 22}
